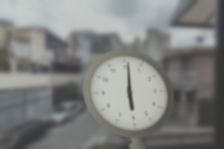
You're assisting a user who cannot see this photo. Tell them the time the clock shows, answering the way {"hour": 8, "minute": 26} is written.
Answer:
{"hour": 6, "minute": 1}
